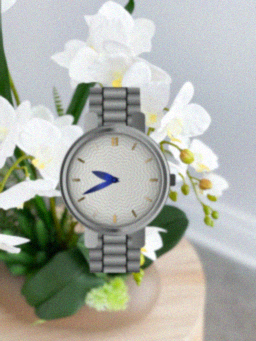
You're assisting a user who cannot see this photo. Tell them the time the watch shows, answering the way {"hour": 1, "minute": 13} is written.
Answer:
{"hour": 9, "minute": 41}
